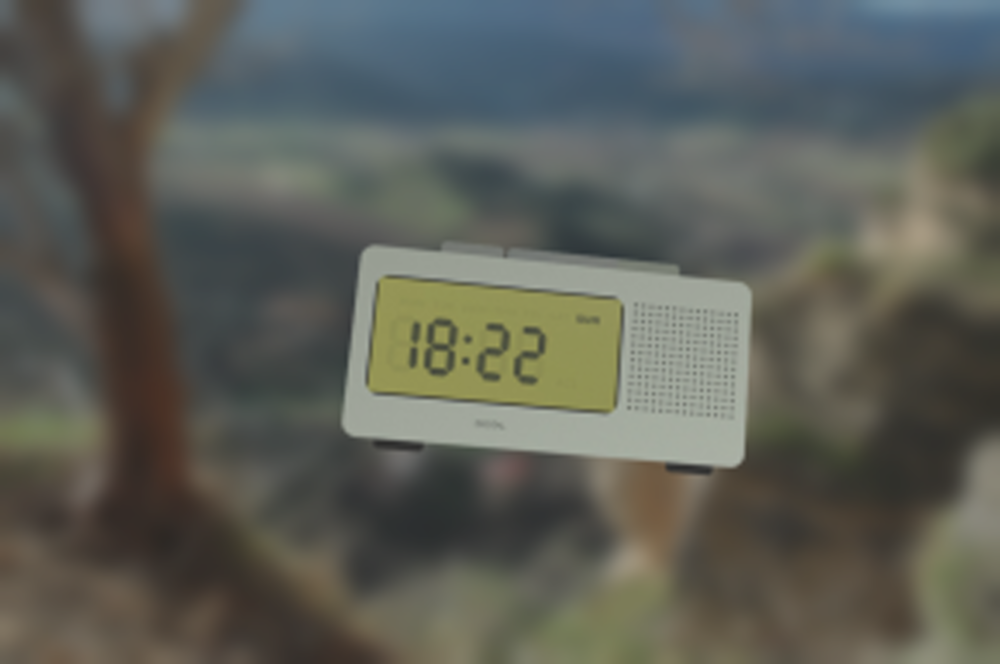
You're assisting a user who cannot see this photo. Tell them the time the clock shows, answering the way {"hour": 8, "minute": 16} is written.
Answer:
{"hour": 18, "minute": 22}
